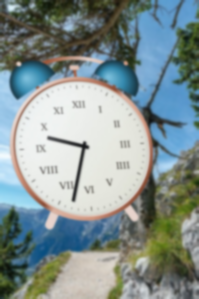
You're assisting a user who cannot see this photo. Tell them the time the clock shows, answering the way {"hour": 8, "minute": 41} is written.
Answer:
{"hour": 9, "minute": 33}
